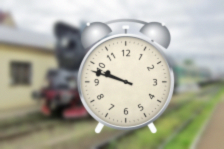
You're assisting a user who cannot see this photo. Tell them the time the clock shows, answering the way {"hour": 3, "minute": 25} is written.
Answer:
{"hour": 9, "minute": 48}
